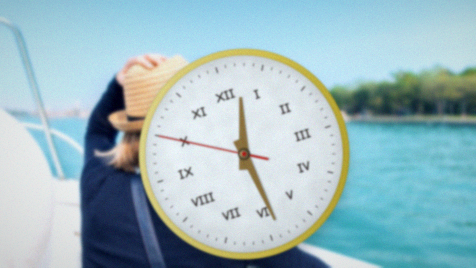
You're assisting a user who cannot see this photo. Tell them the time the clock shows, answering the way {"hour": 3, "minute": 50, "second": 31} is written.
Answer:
{"hour": 12, "minute": 28, "second": 50}
